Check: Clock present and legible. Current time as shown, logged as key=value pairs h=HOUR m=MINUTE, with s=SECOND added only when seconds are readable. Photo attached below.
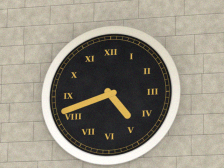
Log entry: h=4 m=42
